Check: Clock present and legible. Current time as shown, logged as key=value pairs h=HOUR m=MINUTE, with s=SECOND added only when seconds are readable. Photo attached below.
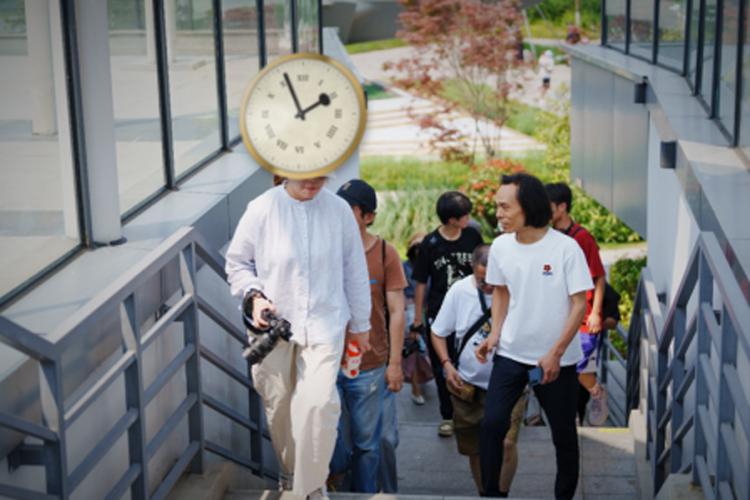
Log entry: h=1 m=56
